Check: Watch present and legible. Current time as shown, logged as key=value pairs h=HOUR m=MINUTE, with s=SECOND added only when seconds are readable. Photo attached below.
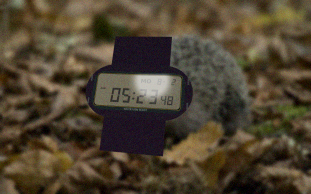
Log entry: h=5 m=23 s=48
